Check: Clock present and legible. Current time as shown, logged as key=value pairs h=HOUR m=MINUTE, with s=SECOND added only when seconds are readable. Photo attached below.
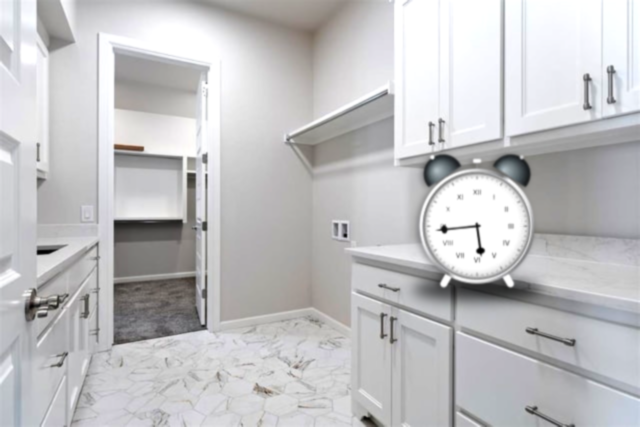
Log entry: h=5 m=44
